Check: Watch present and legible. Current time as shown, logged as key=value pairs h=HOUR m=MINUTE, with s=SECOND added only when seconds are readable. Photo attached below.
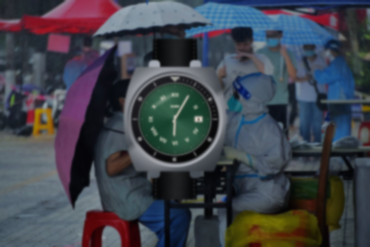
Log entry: h=6 m=5
